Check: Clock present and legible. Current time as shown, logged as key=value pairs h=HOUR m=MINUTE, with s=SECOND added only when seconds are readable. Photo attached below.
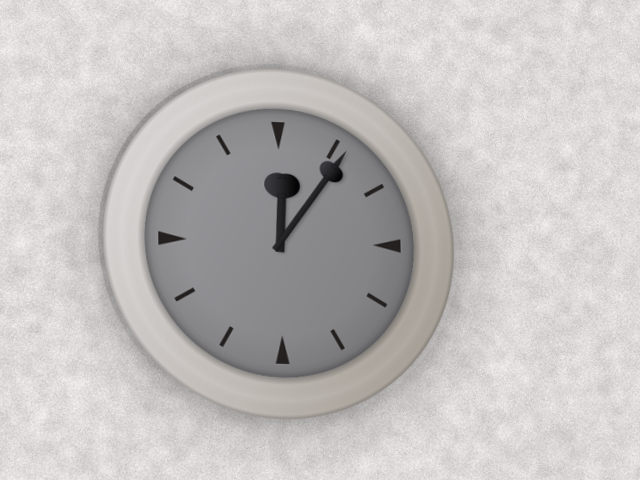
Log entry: h=12 m=6
